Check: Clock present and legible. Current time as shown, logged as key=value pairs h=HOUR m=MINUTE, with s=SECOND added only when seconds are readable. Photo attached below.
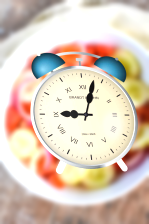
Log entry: h=9 m=3
